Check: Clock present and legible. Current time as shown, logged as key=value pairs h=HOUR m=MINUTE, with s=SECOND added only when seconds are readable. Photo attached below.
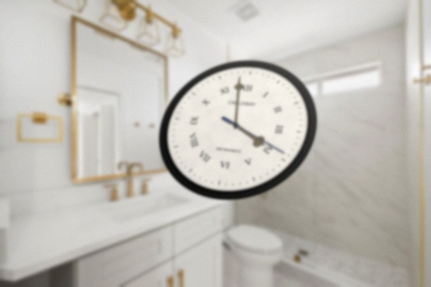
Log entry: h=3 m=58 s=19
